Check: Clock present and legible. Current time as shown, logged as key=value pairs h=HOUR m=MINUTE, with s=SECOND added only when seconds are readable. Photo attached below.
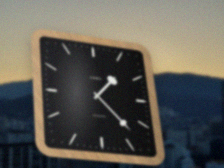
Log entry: h=1 m=23
